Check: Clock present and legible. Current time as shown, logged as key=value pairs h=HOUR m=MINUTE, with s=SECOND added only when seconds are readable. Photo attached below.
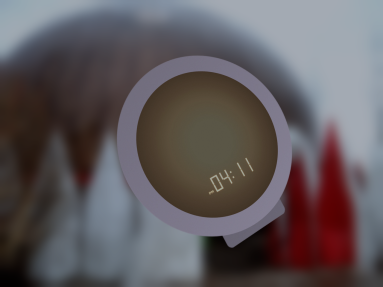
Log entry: h=4 m=11
